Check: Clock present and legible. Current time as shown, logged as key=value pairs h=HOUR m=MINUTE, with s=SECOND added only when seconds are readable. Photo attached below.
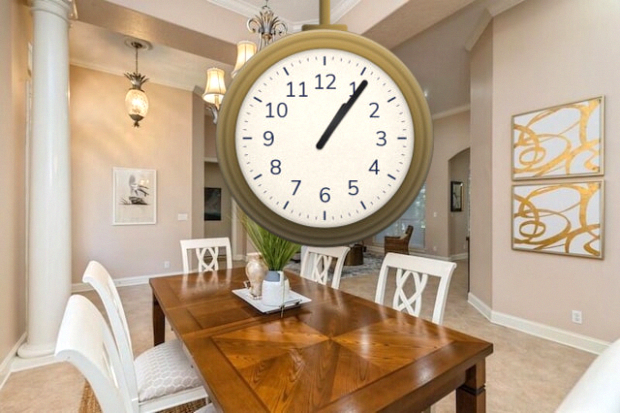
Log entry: h=1 m=6
